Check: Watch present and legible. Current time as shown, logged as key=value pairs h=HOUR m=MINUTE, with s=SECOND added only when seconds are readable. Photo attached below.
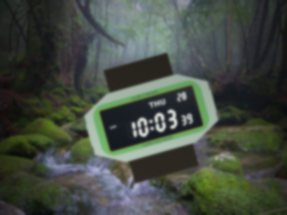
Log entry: h=10 m=3
